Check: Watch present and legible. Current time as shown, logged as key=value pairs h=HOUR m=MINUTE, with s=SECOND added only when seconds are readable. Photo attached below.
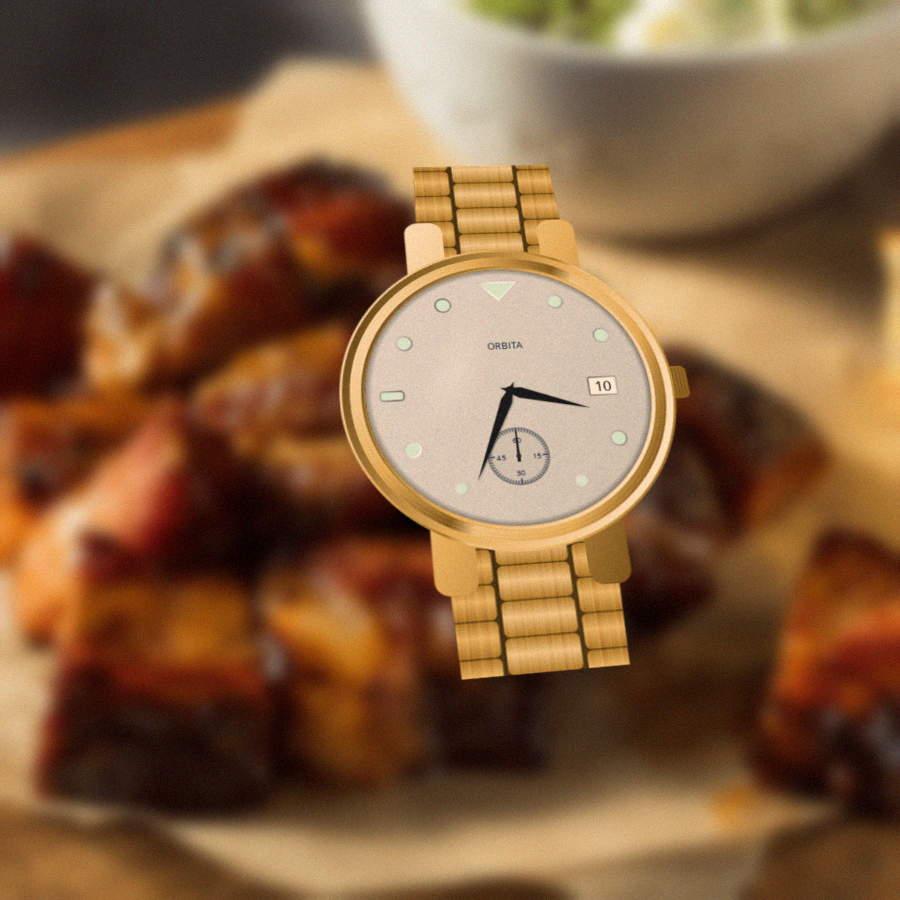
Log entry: h=3 m=34
